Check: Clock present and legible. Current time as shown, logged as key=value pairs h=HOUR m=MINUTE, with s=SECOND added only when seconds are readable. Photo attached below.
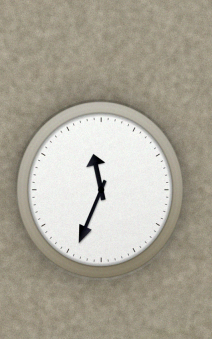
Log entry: h=11 m=34
